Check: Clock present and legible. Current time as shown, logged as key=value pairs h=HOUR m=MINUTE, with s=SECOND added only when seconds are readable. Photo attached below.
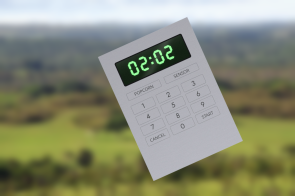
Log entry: h=2 m=2
